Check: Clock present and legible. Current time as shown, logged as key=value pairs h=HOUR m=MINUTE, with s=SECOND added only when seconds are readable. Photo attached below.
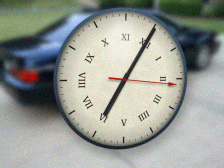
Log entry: h=6 m=0 s=11
